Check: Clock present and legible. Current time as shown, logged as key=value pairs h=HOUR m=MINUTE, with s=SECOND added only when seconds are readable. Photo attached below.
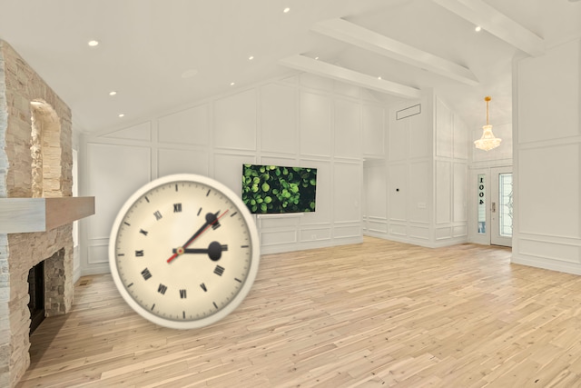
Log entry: h=3 m=8 s=9
